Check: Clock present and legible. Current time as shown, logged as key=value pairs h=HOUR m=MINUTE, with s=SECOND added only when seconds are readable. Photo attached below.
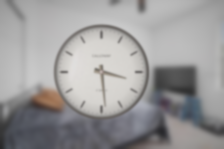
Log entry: h=3 m=29
